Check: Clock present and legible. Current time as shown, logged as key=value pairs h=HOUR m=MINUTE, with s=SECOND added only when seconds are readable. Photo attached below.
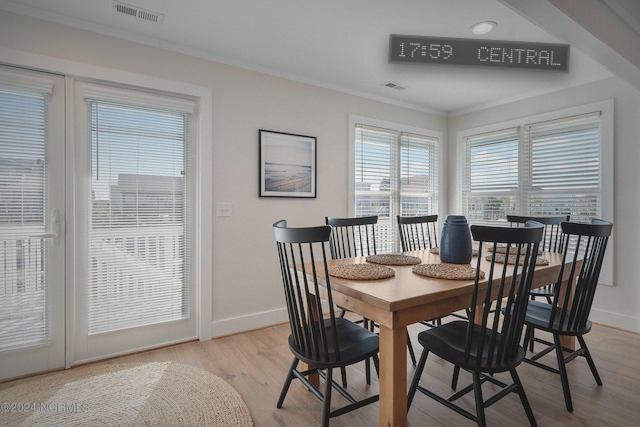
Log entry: h=17 m=59
